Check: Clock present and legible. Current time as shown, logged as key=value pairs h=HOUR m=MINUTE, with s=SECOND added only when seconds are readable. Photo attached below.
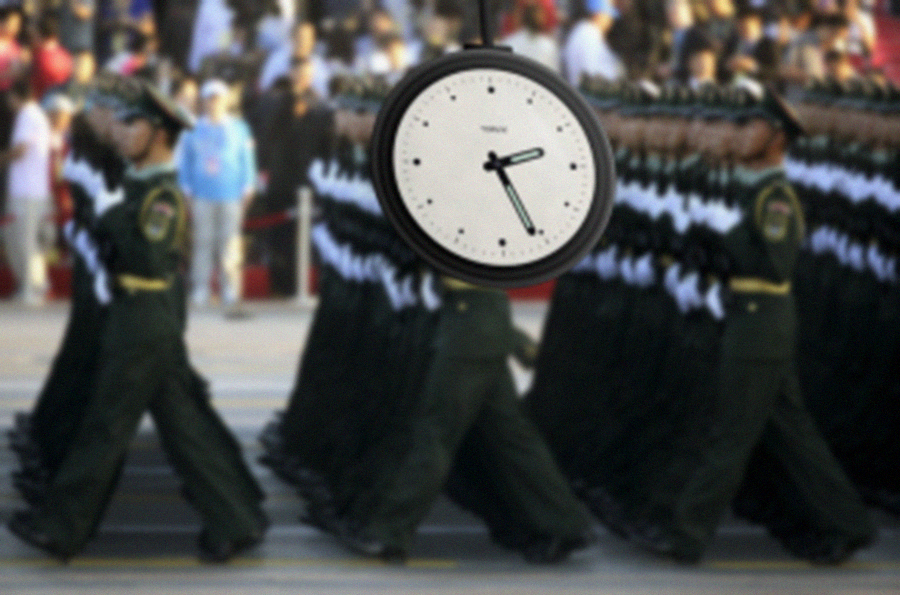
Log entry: h=2 m=26
